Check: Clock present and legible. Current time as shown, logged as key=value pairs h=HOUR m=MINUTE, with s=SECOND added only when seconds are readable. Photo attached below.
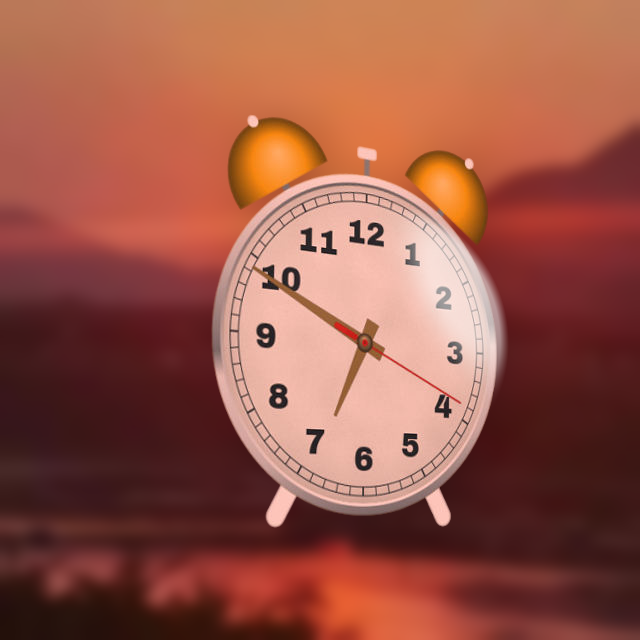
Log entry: h=6 m=49 s=19
